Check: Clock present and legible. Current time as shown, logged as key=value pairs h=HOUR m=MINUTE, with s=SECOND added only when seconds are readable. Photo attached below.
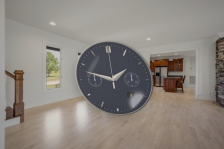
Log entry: h=1 m=48
